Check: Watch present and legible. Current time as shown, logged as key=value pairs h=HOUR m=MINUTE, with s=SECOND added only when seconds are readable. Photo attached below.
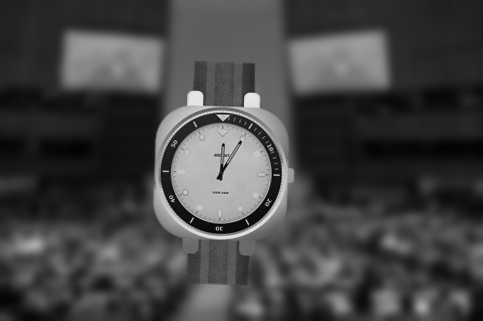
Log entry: h=12 m=5
